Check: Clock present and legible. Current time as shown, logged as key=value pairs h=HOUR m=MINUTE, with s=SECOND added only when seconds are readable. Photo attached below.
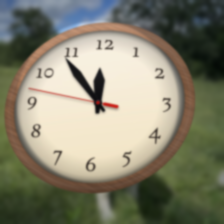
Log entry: h=11 m=53 s=47
